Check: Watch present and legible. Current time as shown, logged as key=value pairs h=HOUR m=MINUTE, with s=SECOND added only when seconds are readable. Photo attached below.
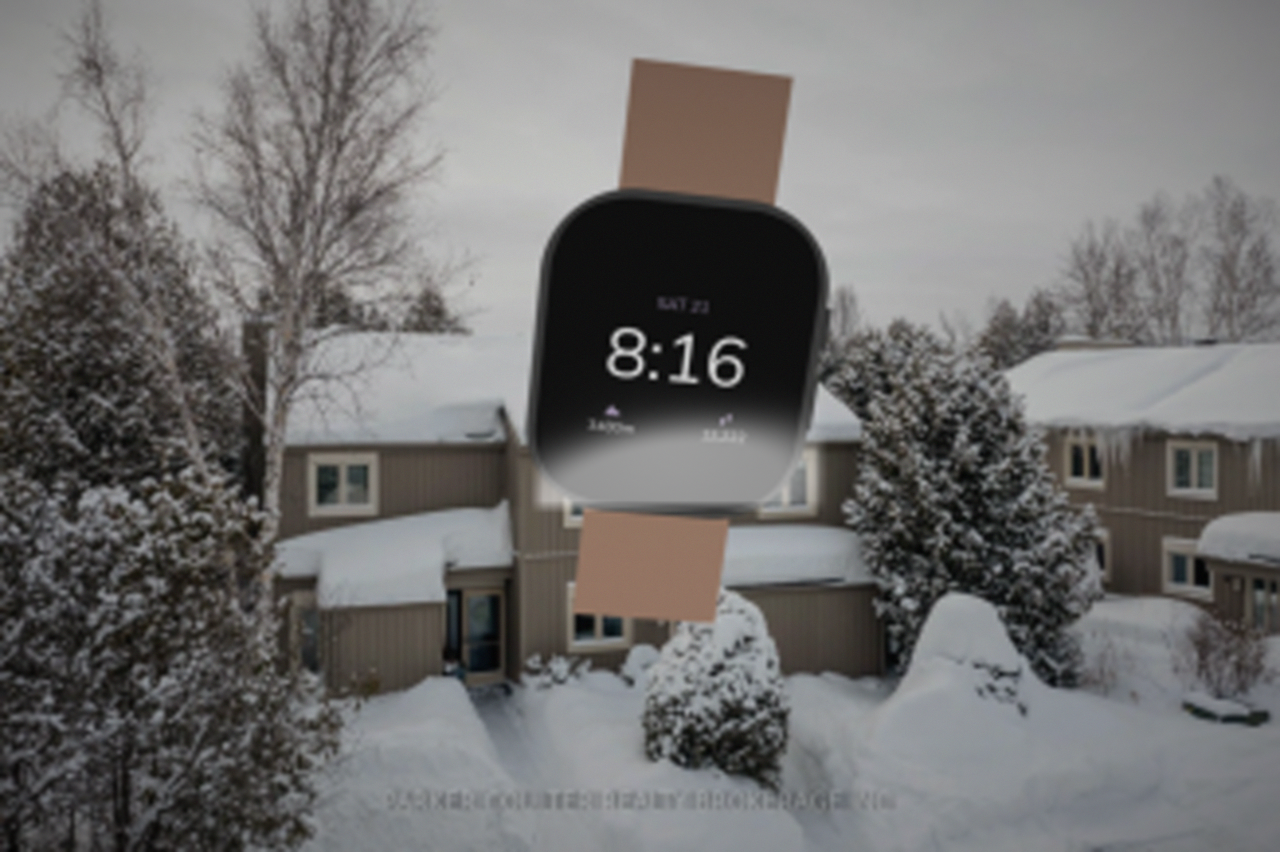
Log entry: h=8 m=16
